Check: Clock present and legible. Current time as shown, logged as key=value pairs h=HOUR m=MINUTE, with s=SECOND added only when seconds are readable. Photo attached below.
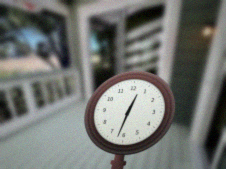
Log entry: h=12 m=32
